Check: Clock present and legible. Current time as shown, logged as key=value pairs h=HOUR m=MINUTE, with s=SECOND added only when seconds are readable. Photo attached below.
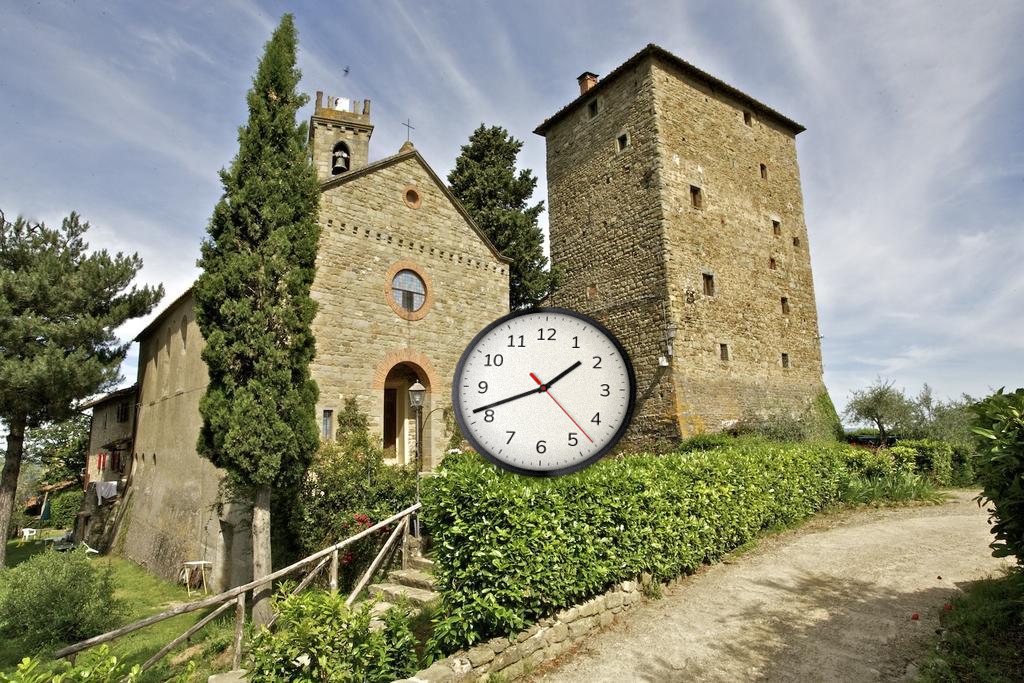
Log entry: h=1 m=41 s=23
